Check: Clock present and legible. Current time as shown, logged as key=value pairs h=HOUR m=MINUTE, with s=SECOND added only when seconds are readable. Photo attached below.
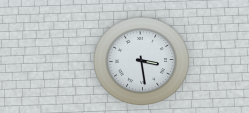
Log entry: h=3 m=29
